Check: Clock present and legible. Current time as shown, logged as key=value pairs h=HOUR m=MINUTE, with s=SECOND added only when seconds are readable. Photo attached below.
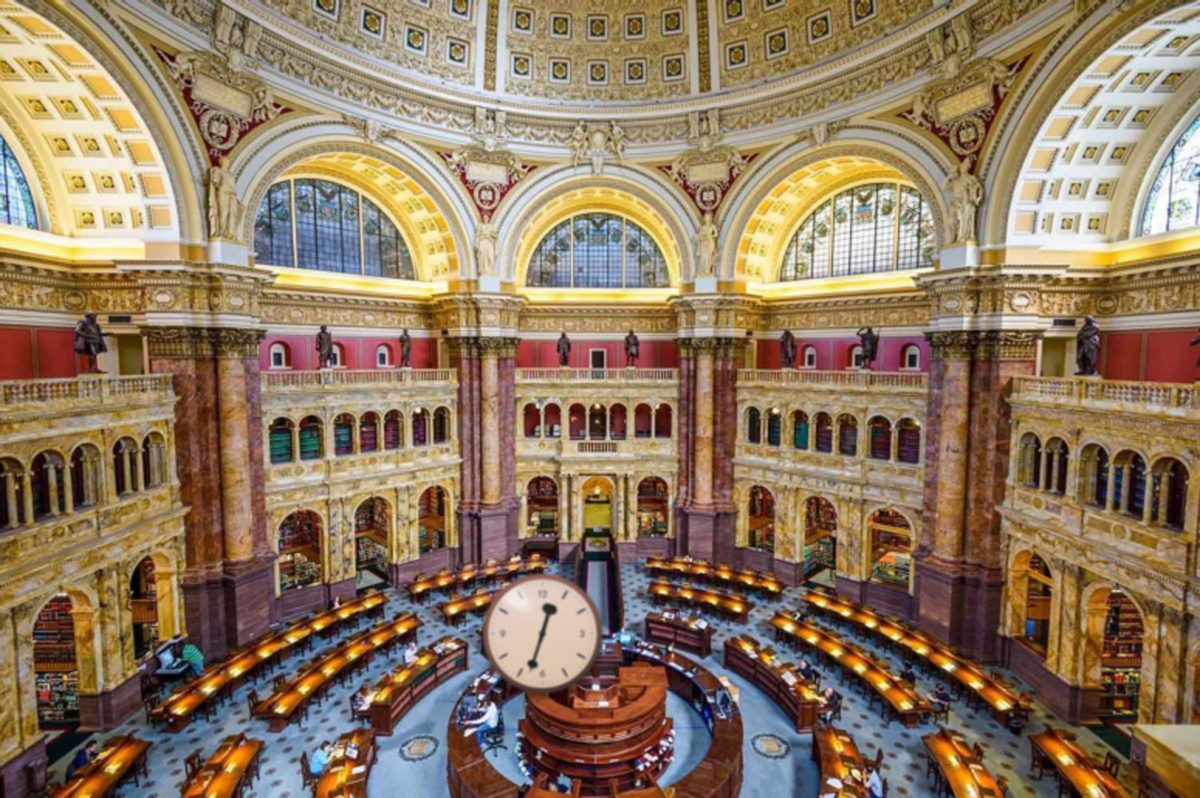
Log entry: h=12 m=33
